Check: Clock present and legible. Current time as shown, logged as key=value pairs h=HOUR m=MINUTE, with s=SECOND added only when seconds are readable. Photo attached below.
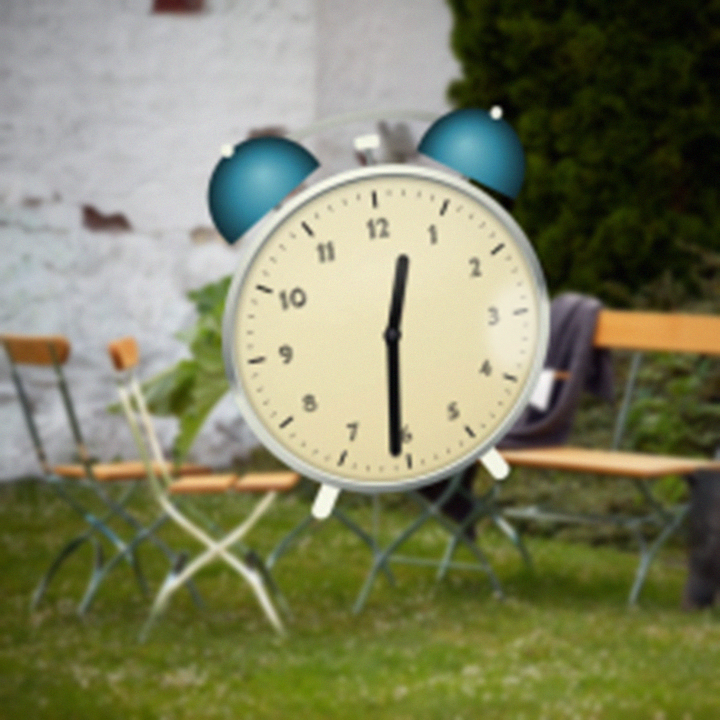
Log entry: h=12 m=31
